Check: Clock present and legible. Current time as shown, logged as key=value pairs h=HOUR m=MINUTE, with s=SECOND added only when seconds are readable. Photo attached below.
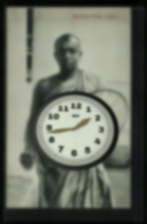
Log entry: h=1 m=43
